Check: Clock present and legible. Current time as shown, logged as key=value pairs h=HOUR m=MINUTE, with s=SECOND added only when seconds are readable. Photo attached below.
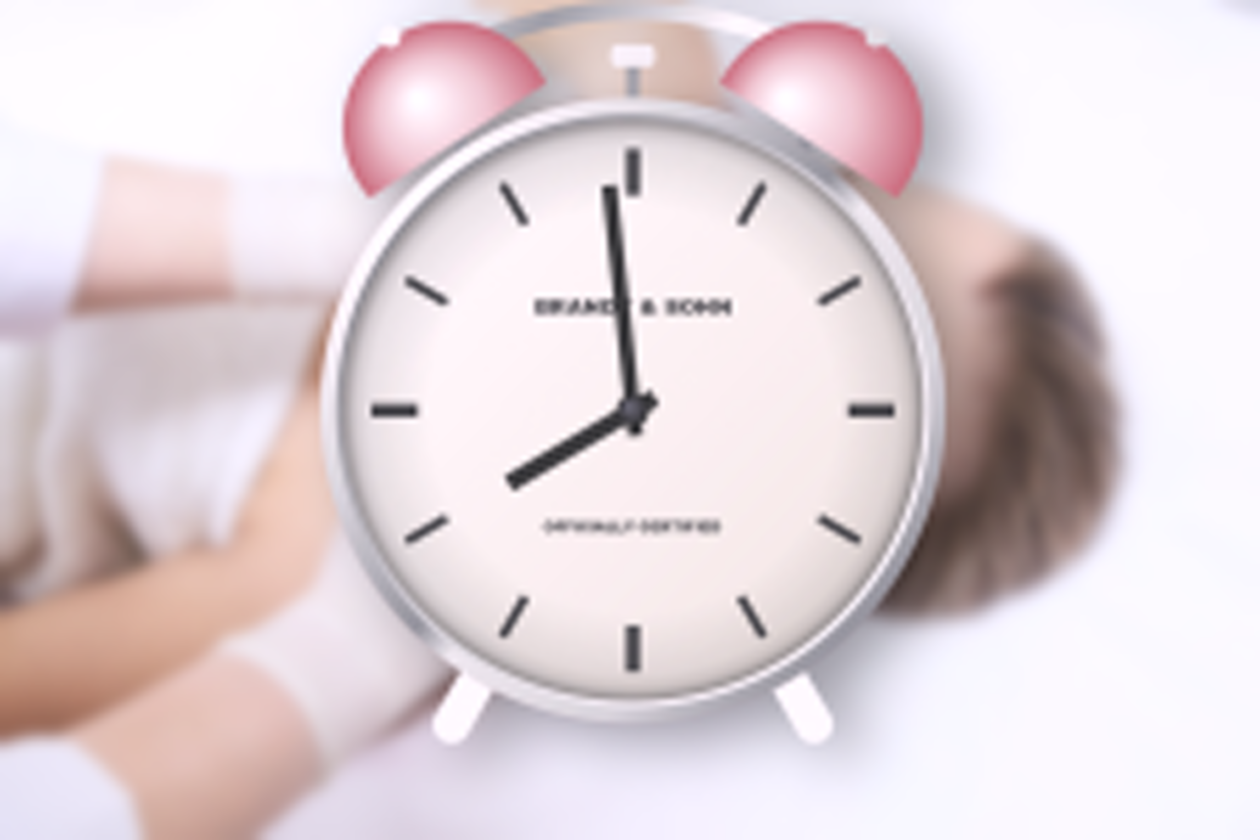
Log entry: h=7 m=59
